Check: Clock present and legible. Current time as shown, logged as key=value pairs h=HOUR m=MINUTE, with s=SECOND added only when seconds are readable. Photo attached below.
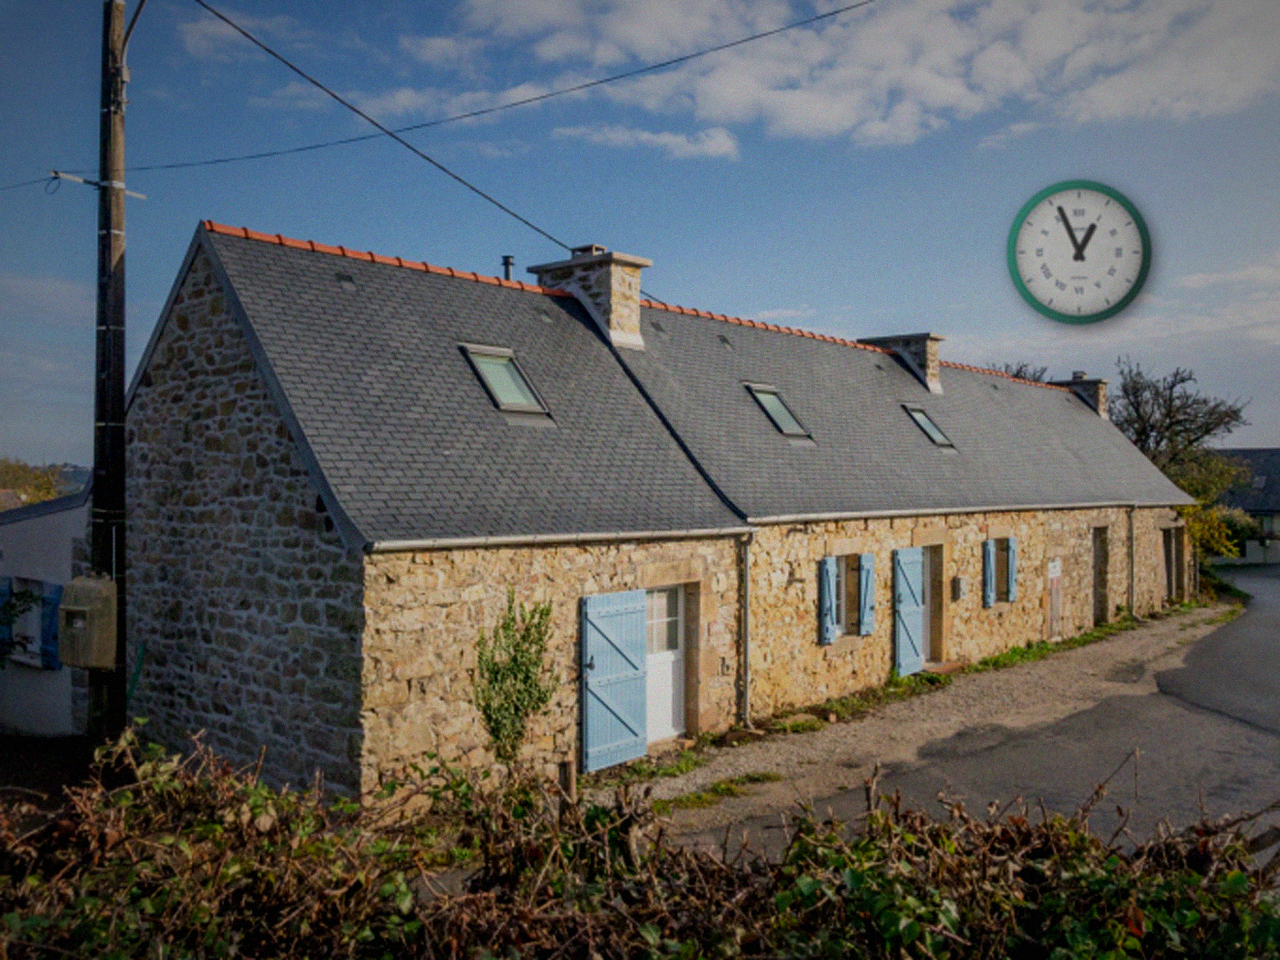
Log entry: h=12 m=56
